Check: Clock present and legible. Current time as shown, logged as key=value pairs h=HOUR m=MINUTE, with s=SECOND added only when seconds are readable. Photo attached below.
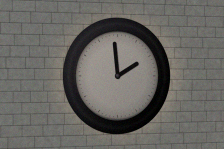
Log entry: h=1 m=59
